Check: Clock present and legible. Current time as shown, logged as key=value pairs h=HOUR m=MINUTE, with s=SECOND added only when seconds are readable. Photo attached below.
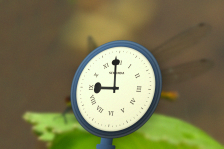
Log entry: h=8 m=59
